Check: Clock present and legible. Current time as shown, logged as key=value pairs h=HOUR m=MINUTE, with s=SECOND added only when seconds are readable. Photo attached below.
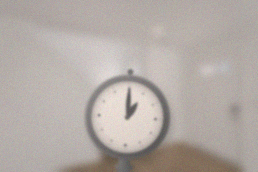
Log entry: h=1 m=0
